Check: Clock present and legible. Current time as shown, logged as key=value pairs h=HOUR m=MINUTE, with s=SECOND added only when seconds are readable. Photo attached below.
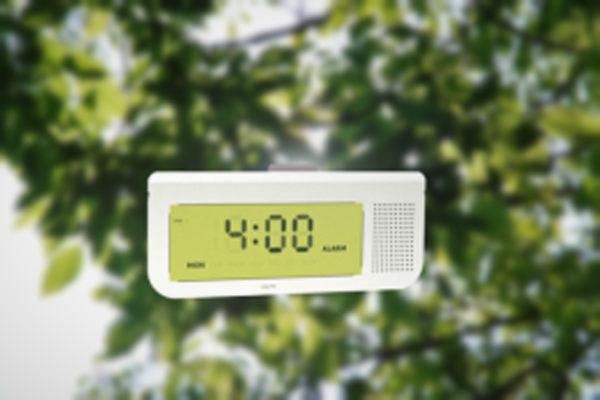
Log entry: h=4 m=0
